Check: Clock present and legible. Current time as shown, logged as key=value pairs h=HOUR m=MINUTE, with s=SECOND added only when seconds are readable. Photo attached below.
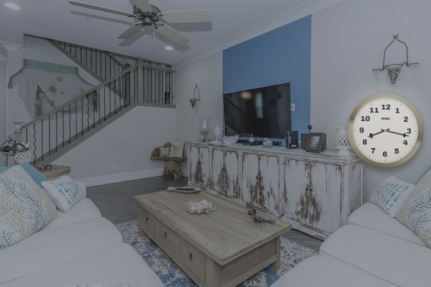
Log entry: h=8 m=17
